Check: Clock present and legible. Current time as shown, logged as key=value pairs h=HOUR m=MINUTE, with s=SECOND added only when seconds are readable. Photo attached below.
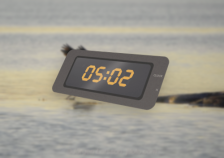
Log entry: h=5 m=2
